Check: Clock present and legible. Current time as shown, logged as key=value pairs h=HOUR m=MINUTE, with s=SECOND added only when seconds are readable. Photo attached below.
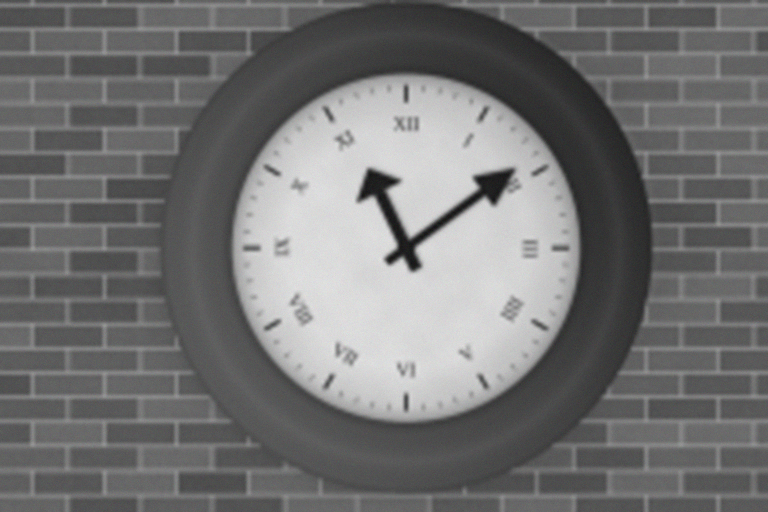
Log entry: h=11 m=9
